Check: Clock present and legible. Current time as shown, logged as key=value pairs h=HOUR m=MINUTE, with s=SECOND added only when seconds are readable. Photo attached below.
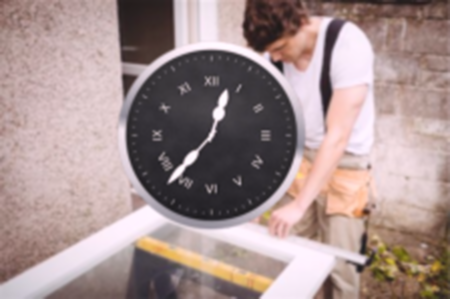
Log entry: h=12 m=37
